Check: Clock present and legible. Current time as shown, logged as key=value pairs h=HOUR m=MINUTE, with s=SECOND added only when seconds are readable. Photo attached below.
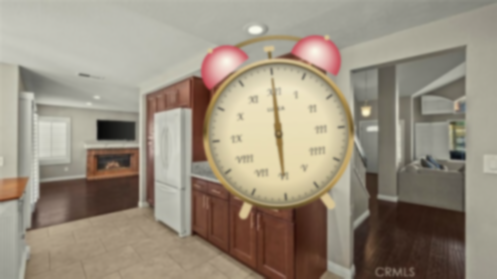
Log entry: h=6 m=0
